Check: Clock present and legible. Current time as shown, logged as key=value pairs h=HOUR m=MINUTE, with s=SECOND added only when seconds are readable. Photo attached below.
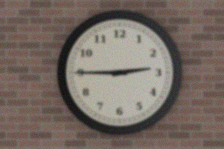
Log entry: h=2 m=45
